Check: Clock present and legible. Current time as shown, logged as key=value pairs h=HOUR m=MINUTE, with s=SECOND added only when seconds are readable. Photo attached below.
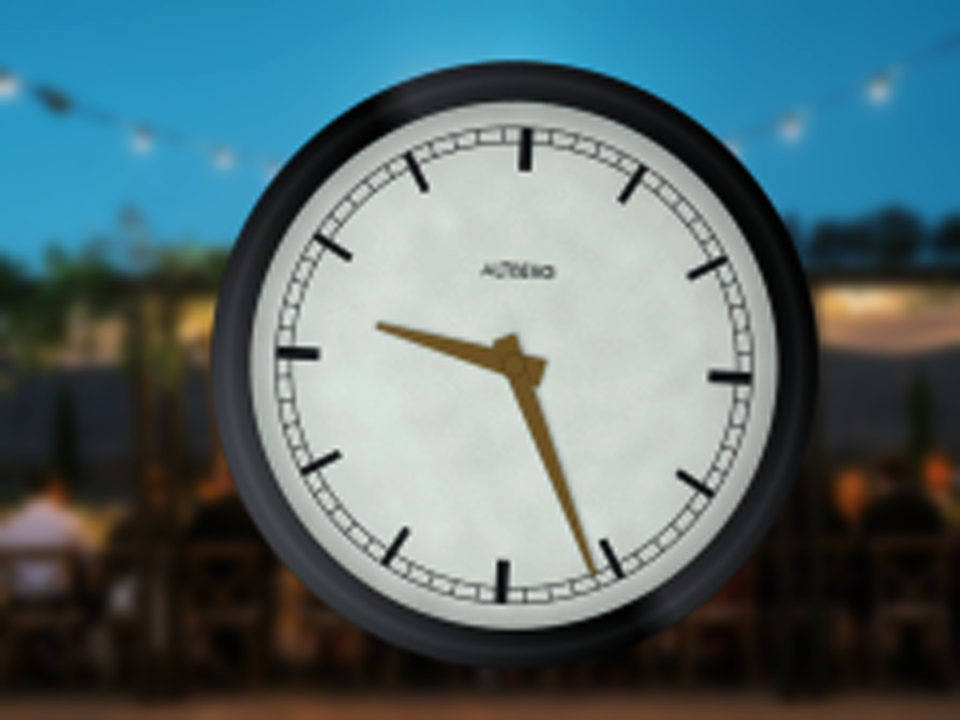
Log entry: h=9 m=26
